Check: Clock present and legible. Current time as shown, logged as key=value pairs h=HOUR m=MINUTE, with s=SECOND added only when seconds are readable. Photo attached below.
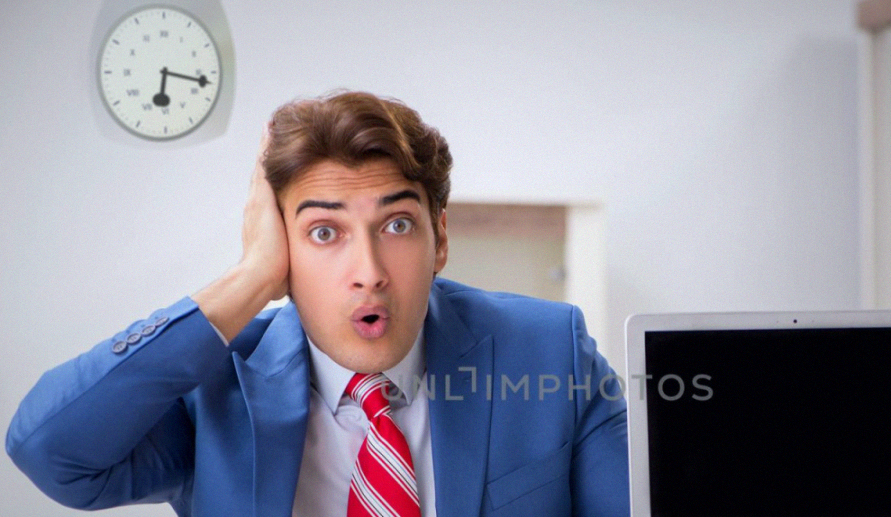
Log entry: h=6 m=17
